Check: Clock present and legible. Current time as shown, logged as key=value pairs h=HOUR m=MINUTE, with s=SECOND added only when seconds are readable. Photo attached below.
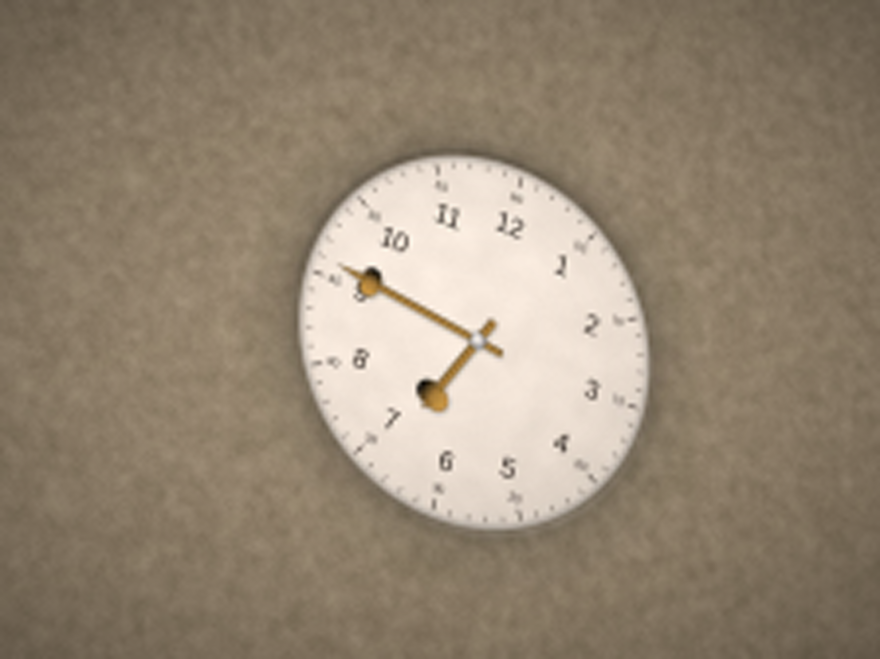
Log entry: h=6 m=46
